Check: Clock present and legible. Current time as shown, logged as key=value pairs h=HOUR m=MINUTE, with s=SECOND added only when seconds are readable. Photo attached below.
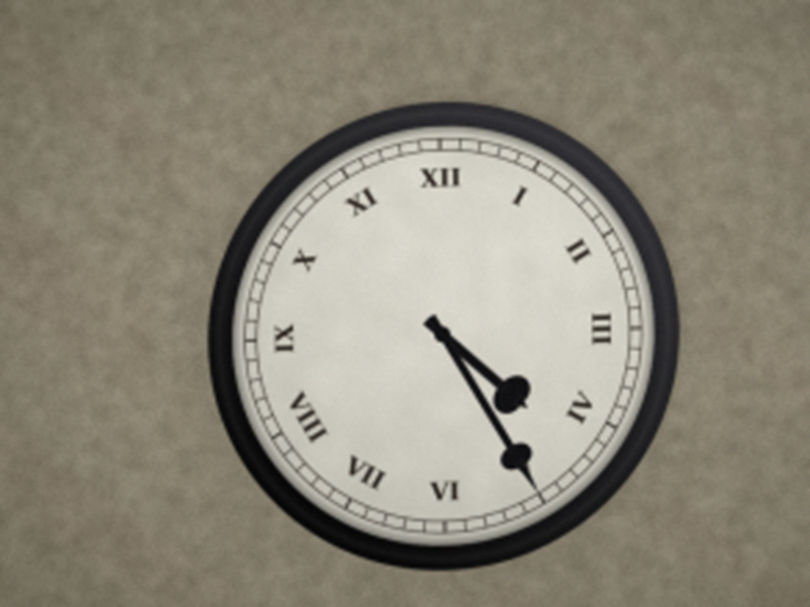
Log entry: h=4 m=25
